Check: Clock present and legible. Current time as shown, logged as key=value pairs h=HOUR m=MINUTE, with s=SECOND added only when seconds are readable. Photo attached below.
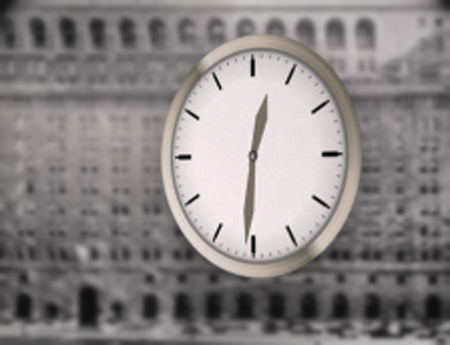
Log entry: h=12 m=31
